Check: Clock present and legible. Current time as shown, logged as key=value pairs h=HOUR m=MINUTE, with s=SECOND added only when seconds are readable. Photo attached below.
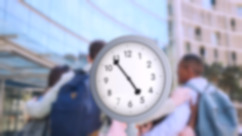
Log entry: h=4 m=54
